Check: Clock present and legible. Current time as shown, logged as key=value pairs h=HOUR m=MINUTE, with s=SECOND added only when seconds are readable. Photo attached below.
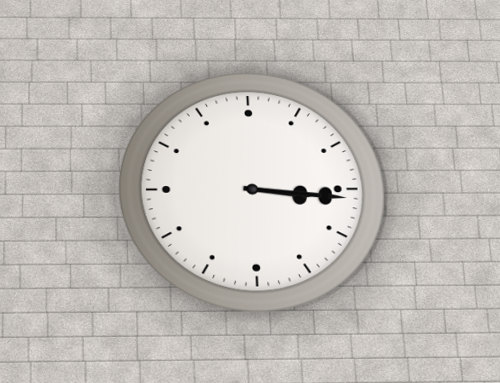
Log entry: h=3 m=16
